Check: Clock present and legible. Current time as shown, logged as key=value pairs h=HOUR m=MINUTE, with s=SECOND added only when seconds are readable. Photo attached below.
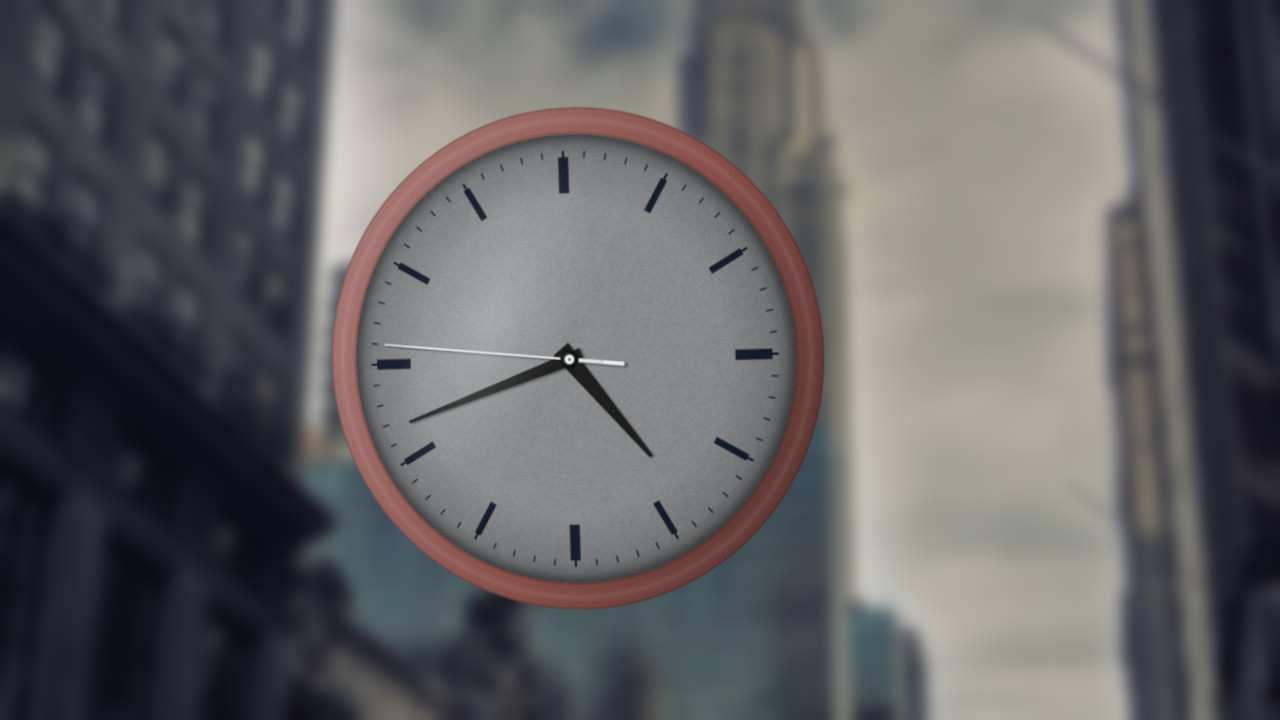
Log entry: h=4 m=41 s=46
